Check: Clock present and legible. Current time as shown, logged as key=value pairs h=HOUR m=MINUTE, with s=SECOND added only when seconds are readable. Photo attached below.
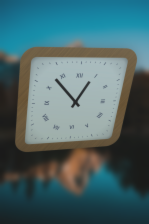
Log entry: h=12 m=53
